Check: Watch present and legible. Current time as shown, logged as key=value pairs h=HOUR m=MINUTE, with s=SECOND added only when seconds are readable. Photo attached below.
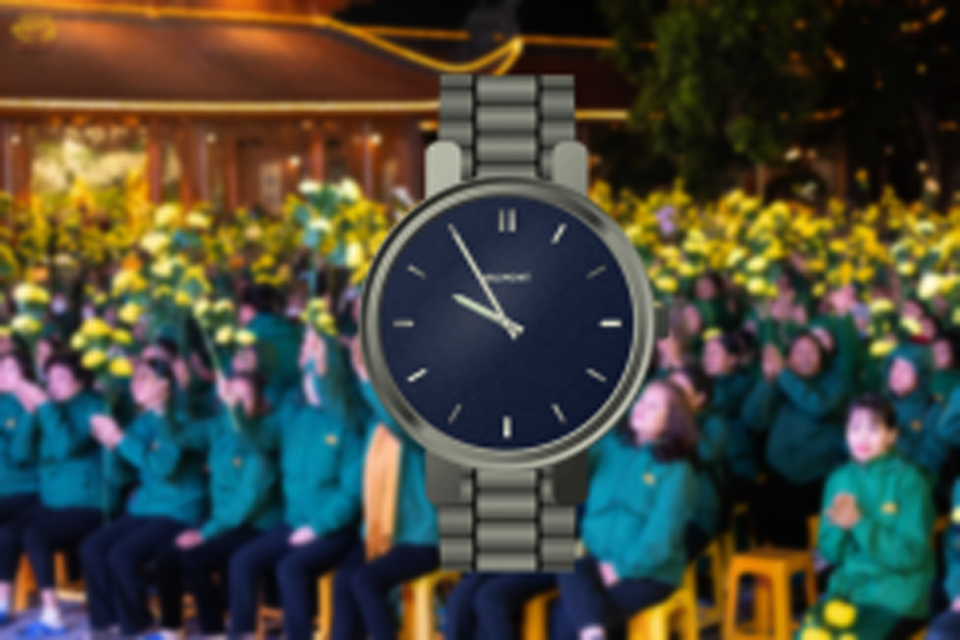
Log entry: h=9 m=55
